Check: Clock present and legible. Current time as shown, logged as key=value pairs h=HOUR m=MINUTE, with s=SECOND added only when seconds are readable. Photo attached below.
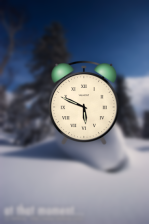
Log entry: h=5 m=49
